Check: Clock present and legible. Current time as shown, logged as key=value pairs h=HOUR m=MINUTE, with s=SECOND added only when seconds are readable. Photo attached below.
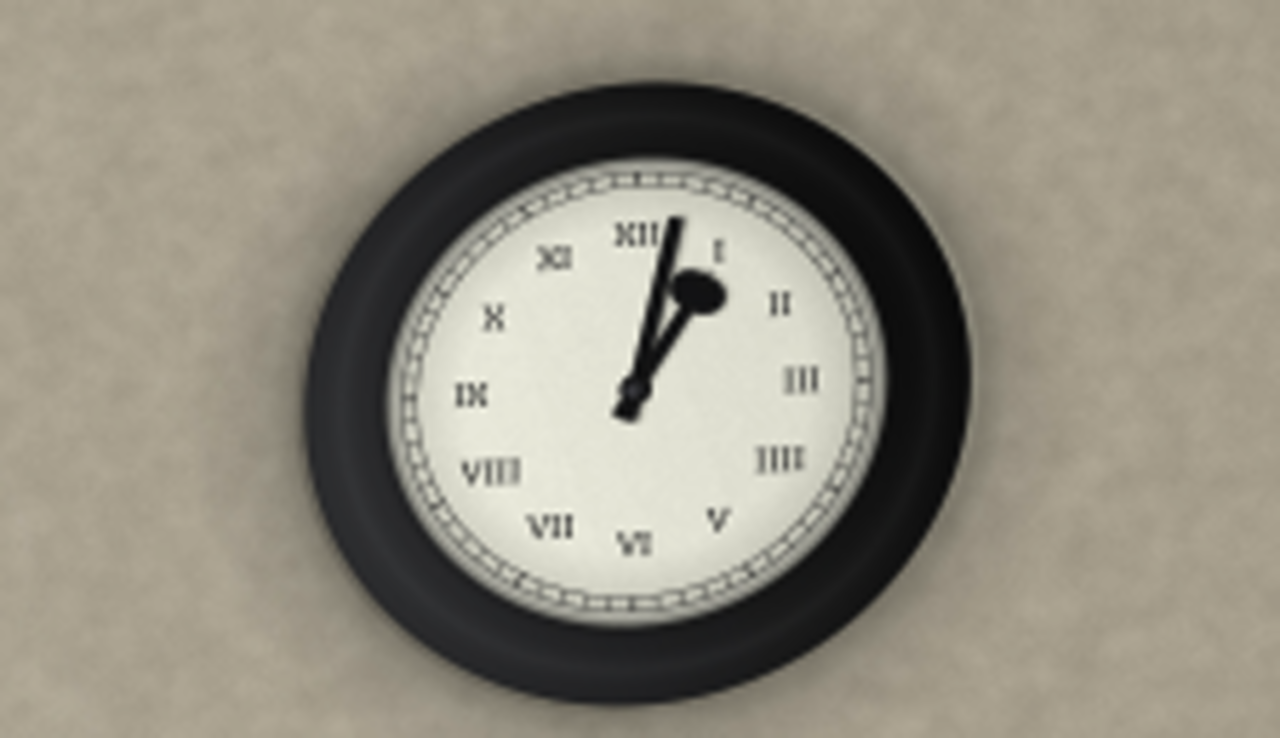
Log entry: h=1 m=2
